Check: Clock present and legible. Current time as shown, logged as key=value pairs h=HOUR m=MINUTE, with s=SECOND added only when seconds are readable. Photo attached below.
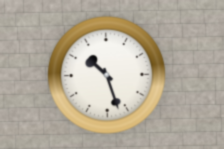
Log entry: h=10 m=27
